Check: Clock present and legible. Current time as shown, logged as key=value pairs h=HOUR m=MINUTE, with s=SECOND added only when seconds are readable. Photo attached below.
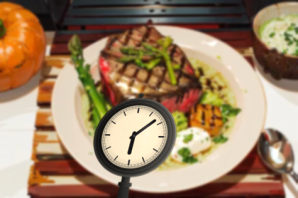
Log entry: h=6 m=8
